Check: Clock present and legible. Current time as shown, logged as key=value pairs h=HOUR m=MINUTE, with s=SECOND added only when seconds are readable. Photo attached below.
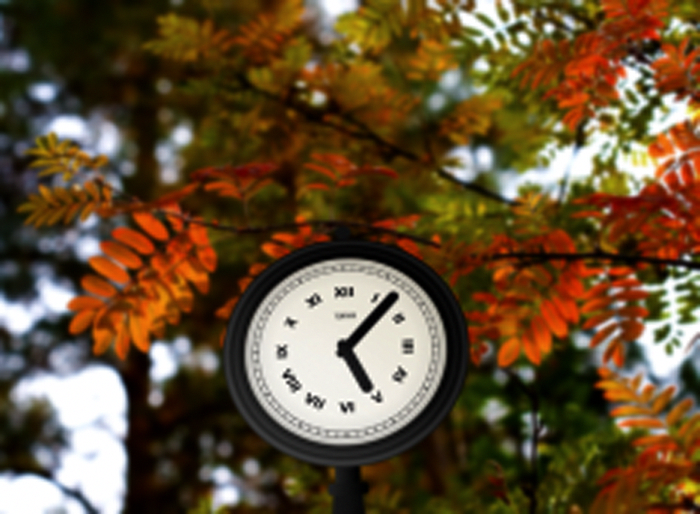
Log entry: h=5 m=7
